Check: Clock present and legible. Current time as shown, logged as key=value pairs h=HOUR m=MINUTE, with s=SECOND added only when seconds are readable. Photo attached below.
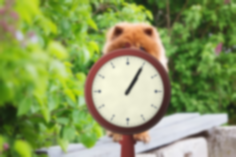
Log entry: h=1 m=5
